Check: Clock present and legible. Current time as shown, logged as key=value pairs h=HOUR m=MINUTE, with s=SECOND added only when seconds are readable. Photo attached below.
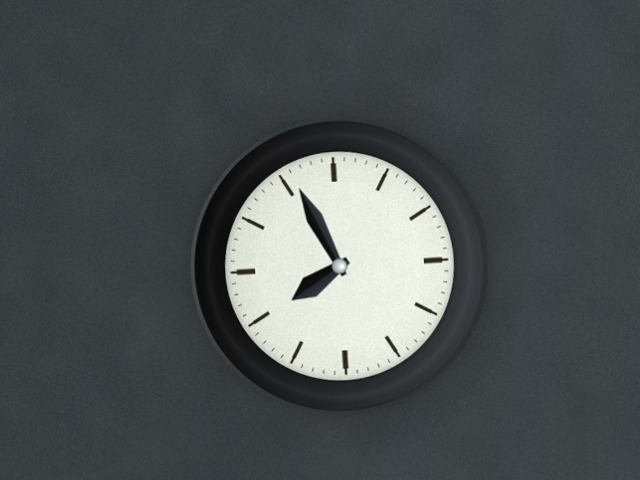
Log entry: h=7 m=56
